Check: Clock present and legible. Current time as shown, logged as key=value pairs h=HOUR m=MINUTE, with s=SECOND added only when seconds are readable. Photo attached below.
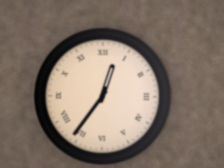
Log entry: h=12 m=36
